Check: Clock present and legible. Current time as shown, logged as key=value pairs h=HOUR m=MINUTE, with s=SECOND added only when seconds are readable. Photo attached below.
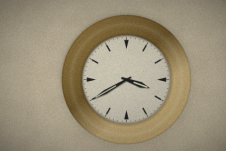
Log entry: h=3 m=40
